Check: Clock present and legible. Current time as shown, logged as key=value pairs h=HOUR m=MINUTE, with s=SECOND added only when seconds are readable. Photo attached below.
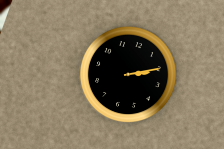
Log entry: h=2 m=10
